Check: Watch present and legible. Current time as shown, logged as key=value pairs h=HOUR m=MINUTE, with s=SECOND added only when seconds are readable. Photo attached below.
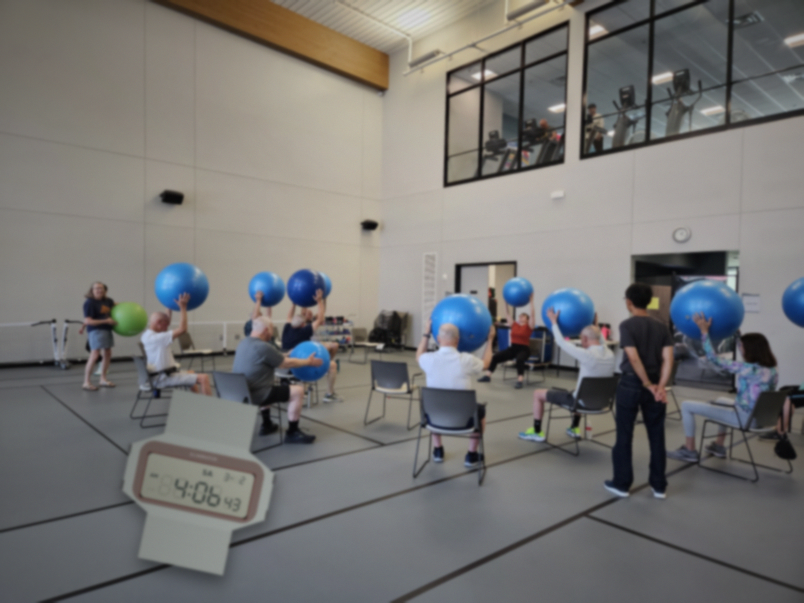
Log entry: h=4 m=6 s=43
